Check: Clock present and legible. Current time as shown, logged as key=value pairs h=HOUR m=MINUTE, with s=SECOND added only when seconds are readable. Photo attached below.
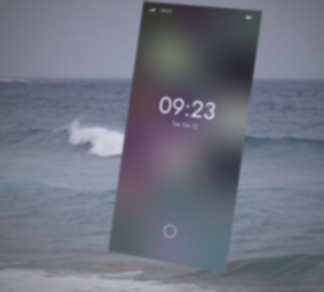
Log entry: h=9 m=23
